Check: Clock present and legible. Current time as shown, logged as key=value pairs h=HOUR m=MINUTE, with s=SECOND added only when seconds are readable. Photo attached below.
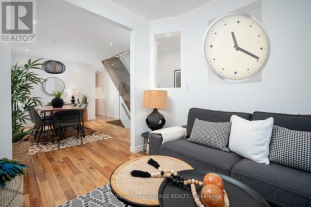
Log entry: h=11 m=19
